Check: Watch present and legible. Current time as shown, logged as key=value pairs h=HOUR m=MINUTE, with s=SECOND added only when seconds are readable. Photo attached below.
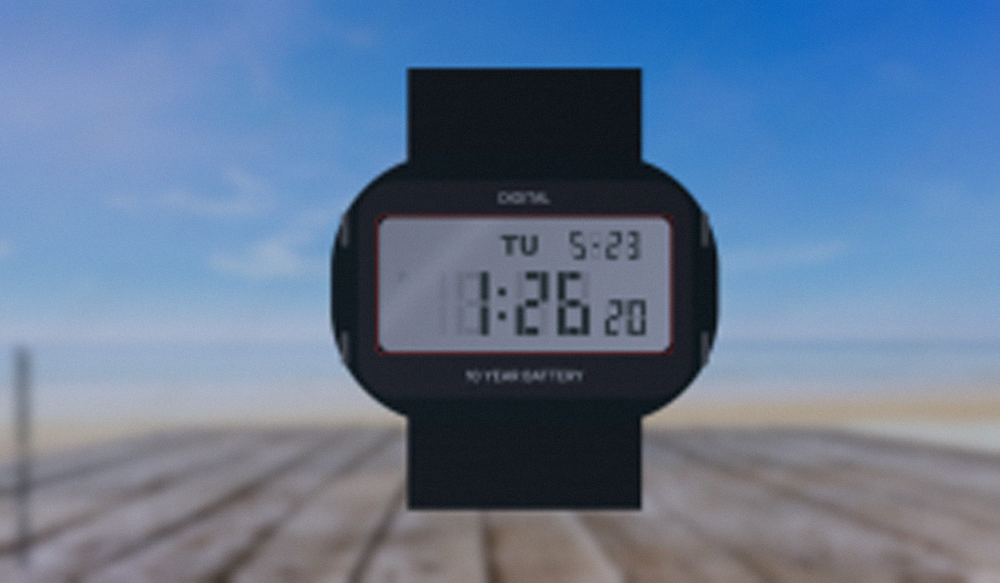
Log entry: h=1 m=26 s=20
